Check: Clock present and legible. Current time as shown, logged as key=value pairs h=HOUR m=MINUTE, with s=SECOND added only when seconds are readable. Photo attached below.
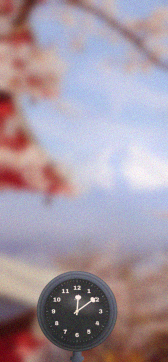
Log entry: h=12 m=9
